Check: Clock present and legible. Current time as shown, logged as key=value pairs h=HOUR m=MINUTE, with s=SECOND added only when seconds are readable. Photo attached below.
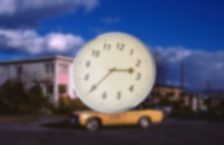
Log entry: h=2 m=35
